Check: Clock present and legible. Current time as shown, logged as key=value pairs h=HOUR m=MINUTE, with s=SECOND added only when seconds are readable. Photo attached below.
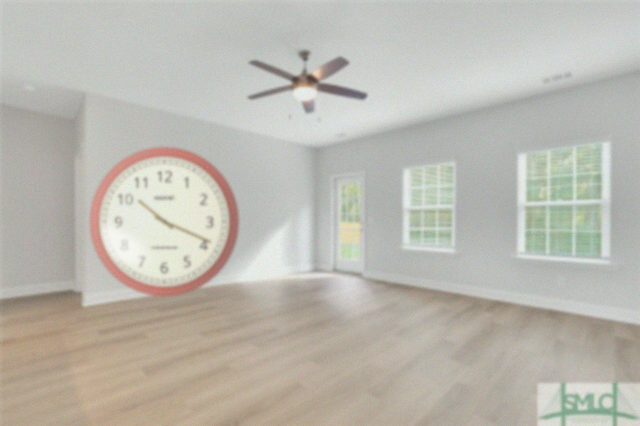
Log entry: h=10 m=19
